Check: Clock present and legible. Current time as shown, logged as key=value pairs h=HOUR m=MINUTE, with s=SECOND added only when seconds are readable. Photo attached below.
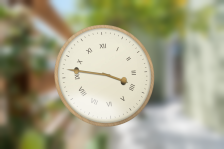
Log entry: h=3 m=47
